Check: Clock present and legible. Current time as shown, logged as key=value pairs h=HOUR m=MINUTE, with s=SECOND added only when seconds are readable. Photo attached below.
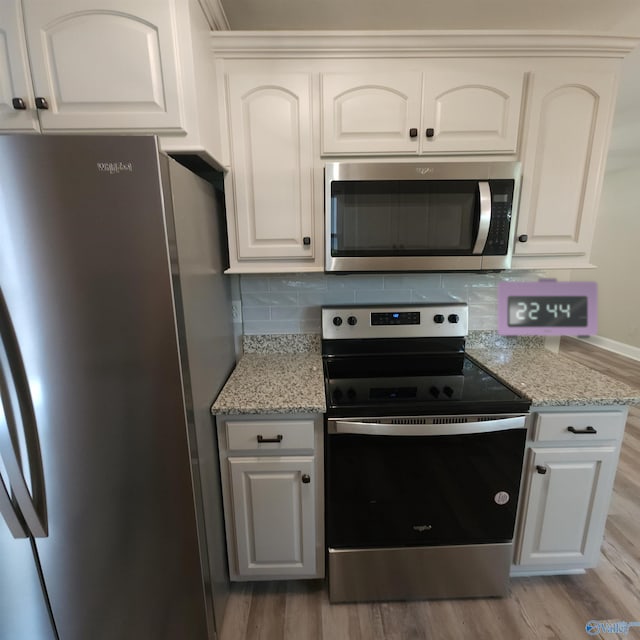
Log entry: h=22 m=44
